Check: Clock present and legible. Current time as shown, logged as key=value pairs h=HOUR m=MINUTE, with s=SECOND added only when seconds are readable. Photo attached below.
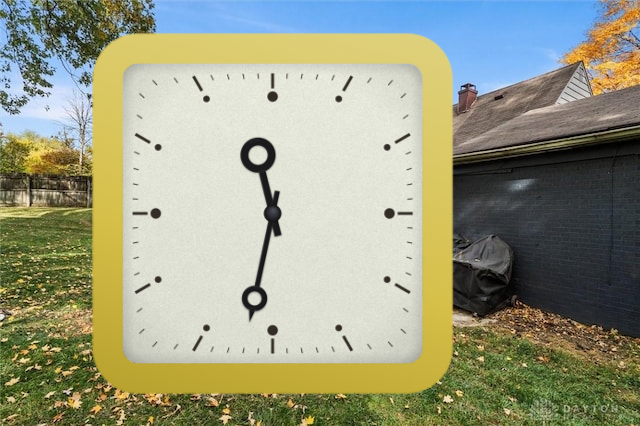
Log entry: h=11 m=32
